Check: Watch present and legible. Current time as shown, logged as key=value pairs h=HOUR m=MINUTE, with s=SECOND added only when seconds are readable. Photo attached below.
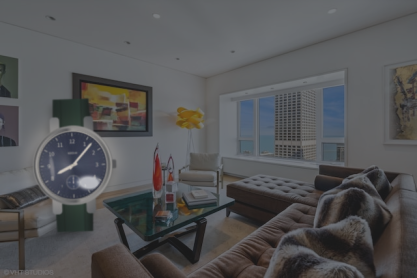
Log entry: h=8 m=7
